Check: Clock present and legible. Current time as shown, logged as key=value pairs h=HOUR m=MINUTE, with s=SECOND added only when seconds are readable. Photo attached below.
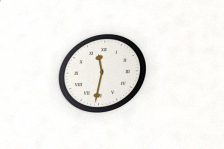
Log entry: h=11 m=31
